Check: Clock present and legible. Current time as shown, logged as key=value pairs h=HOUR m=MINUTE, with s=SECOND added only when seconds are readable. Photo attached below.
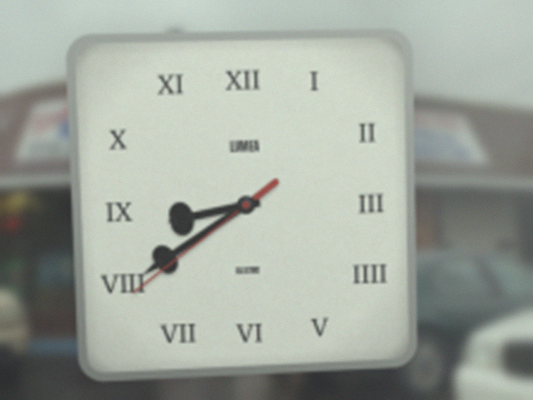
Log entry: h=8 m=39 s=39
